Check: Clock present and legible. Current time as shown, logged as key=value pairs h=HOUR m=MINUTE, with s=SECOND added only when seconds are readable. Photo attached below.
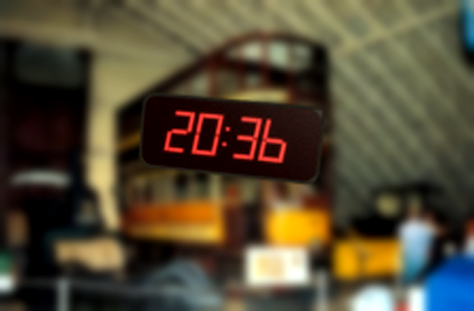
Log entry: h=20 m=36
